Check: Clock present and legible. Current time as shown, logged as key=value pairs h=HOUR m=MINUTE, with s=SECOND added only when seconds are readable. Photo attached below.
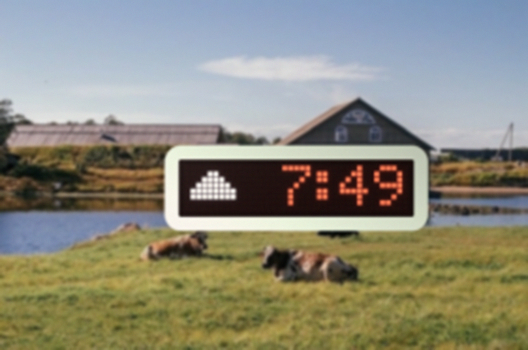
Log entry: h=7 m=49
